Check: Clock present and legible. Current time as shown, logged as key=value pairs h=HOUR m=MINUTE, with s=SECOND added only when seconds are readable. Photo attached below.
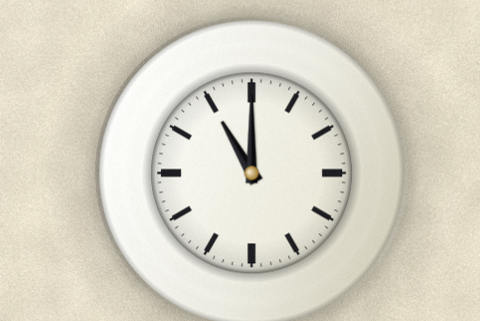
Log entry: h=11 m=0
